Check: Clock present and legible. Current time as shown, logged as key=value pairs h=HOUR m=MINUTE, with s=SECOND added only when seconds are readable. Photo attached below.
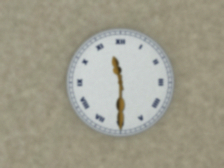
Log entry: h=11 m=30
